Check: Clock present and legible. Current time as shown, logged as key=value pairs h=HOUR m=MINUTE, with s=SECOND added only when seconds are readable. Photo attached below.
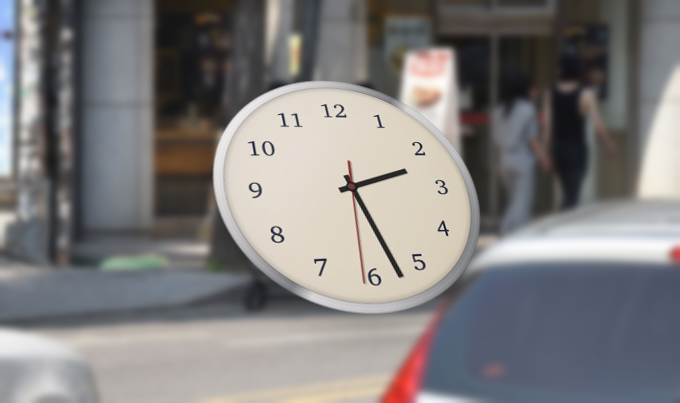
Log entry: h=2 m=27 s=31
